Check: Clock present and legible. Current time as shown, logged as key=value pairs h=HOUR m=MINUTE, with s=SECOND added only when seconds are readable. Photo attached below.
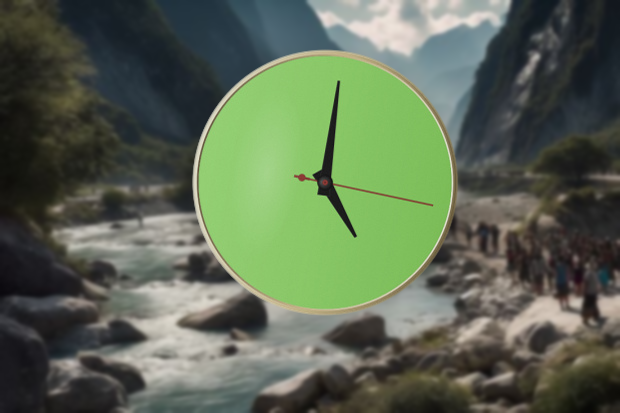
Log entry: h=5 m=1 s=17
